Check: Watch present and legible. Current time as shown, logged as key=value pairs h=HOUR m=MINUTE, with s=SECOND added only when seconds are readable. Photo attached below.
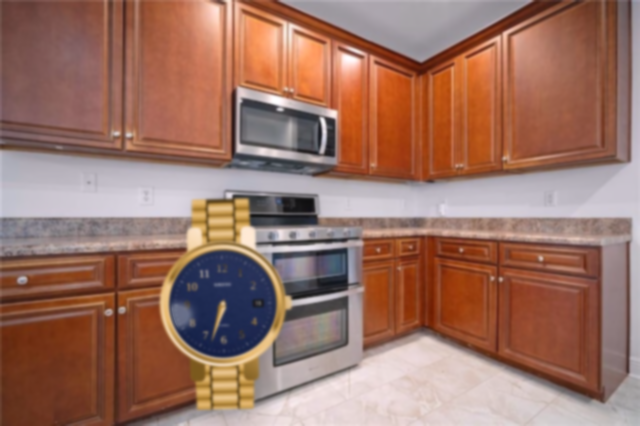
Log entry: h=6 m=33
